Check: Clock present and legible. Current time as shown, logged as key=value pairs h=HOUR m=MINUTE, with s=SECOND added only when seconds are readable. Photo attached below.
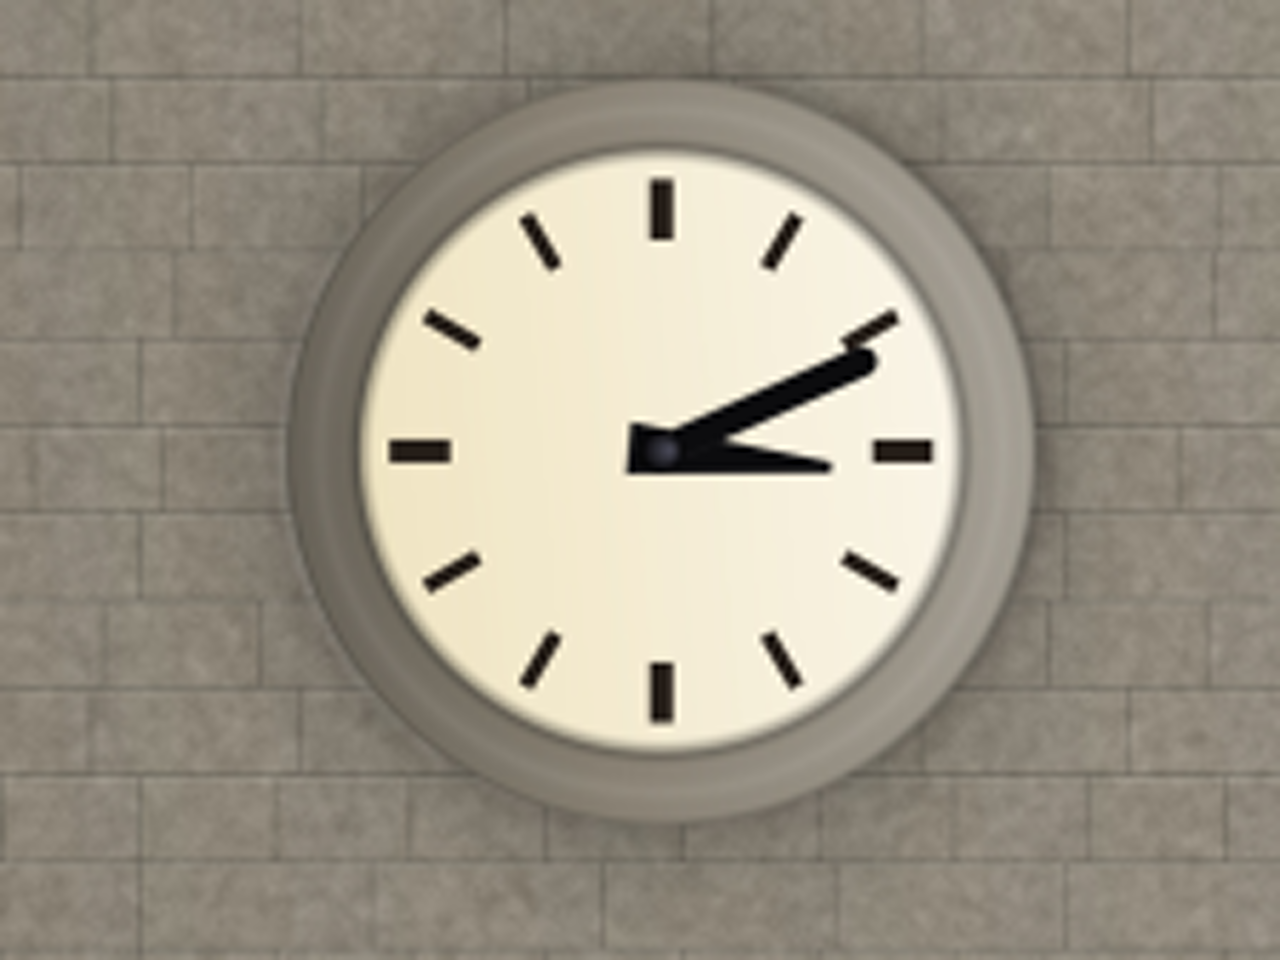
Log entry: h=3 m=11
